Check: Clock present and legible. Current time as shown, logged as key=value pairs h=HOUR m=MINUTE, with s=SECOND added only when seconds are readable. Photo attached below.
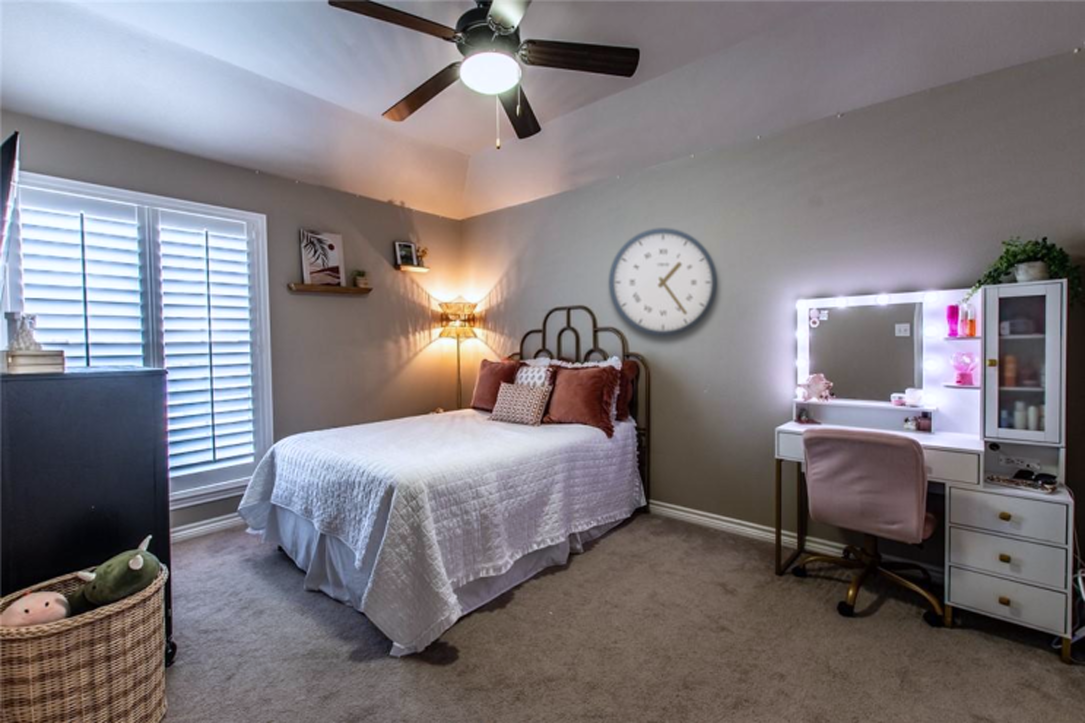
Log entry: h=1 m=24
